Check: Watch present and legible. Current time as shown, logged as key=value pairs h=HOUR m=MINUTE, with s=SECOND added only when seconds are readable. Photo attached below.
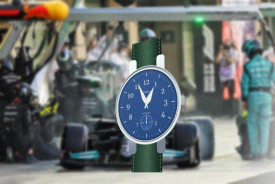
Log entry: h=12 m=56
